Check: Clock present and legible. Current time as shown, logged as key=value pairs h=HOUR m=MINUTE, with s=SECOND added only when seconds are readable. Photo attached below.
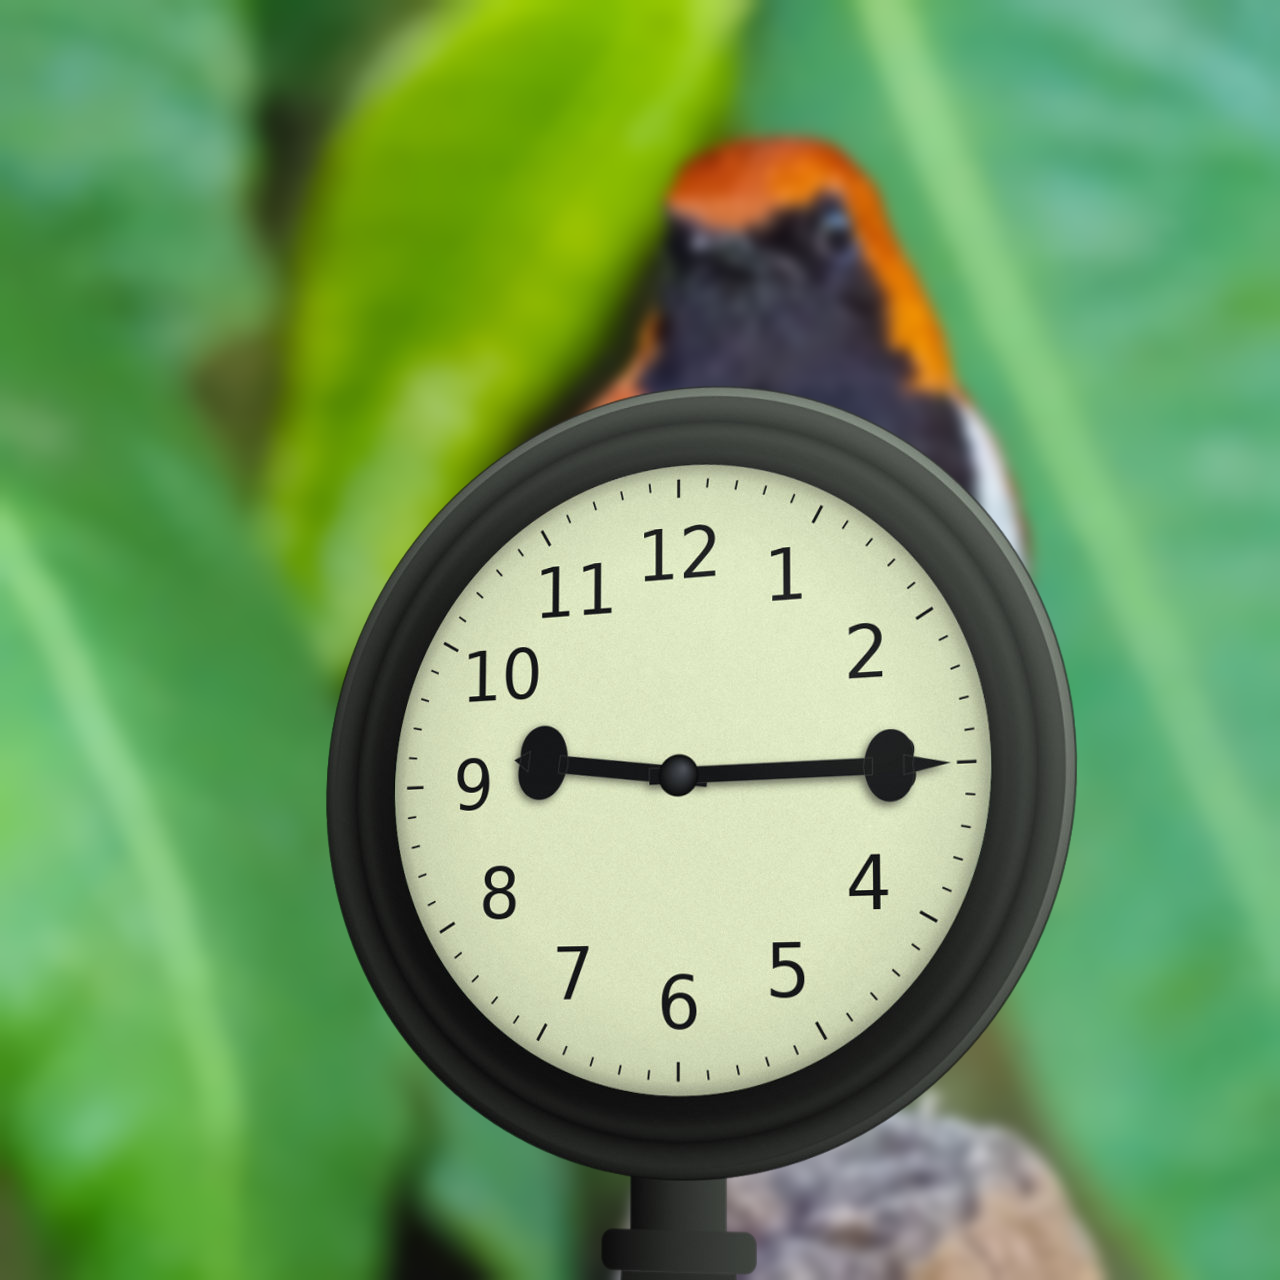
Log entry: h=9 m=15
